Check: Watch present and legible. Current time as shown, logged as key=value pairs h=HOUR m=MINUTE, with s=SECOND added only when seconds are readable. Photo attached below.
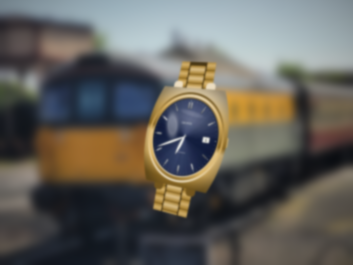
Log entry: h=6 m=41
